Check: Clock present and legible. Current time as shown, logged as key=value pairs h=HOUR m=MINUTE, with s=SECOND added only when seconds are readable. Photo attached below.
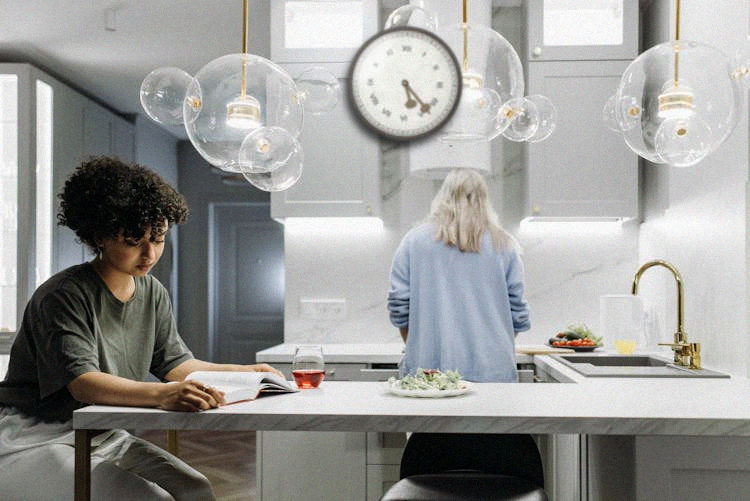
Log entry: h=5 m=23
